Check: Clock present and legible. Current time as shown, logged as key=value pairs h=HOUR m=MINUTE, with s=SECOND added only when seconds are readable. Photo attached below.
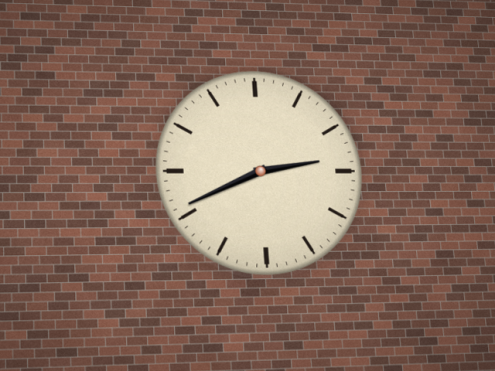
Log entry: h=2 m=41
